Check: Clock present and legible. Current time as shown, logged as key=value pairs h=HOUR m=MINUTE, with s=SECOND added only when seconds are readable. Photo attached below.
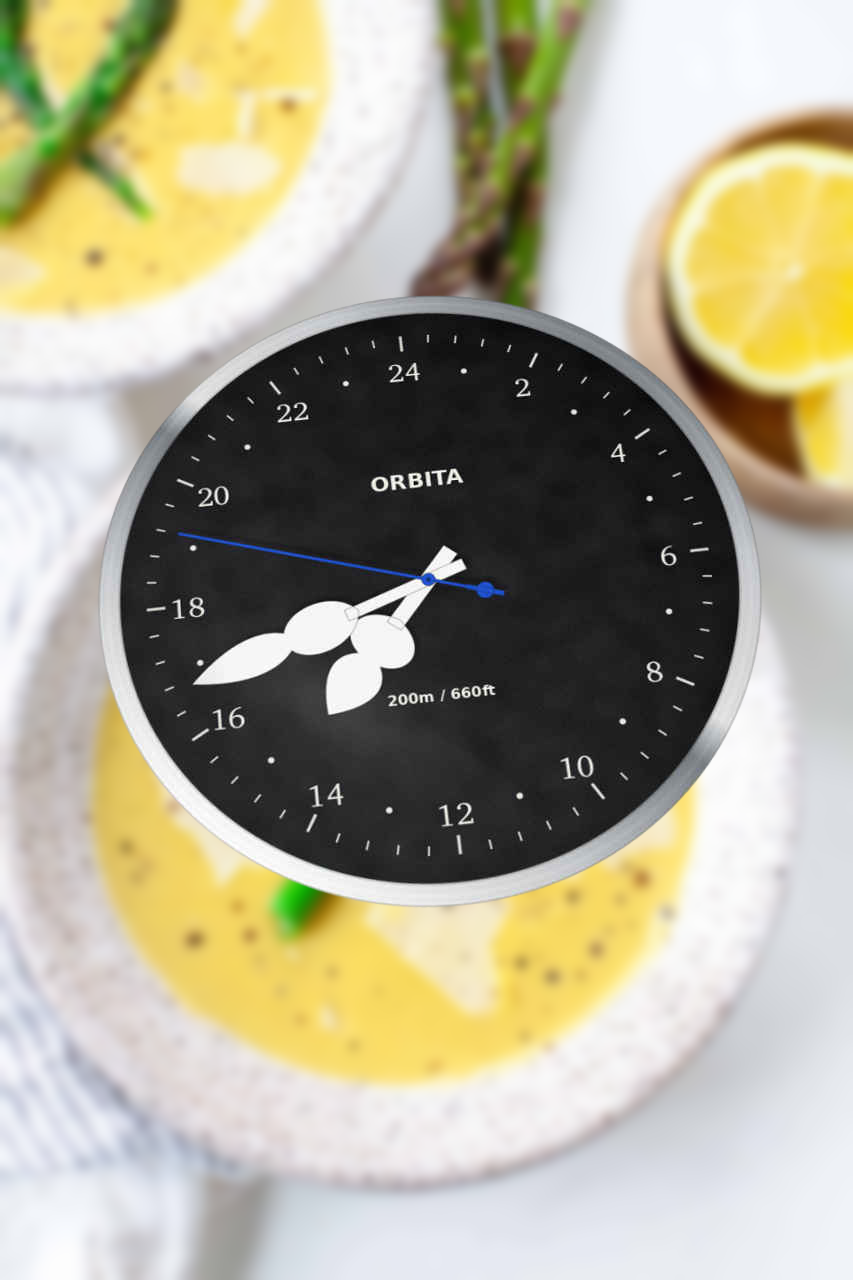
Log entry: h=14 m=41 s=48
